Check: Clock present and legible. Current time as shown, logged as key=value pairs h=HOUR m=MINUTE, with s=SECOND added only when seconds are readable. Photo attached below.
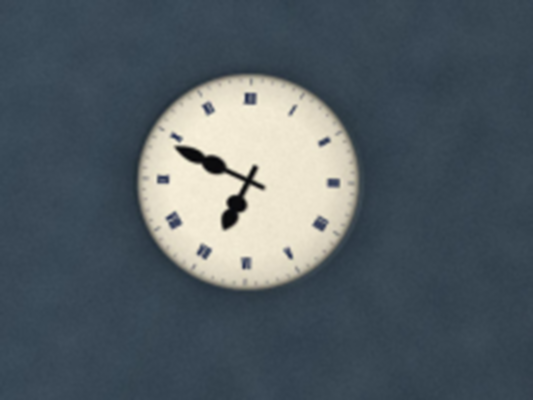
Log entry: h=6 m=49
